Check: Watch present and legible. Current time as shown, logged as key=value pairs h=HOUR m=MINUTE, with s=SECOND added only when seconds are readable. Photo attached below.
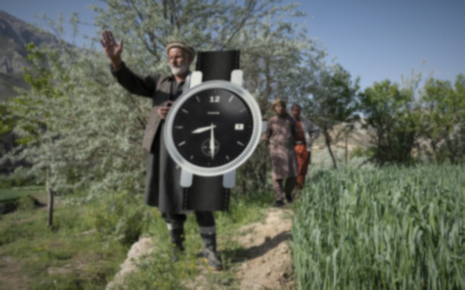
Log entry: h=8 m=29
